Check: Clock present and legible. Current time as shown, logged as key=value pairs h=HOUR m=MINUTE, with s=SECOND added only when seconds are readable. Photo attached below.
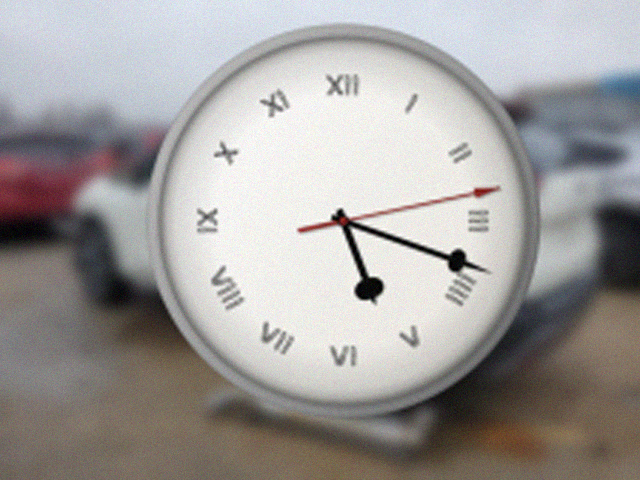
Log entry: h=5 m=18 s=13
